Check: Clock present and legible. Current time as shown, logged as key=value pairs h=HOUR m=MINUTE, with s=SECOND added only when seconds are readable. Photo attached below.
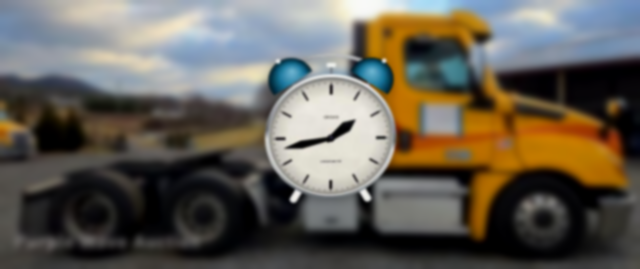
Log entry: h=1 m=43
